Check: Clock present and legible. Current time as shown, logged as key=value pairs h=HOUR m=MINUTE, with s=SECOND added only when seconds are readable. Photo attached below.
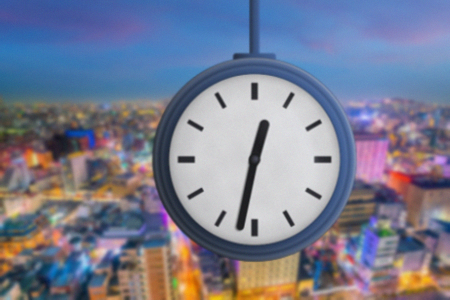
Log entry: h=12 m=32
